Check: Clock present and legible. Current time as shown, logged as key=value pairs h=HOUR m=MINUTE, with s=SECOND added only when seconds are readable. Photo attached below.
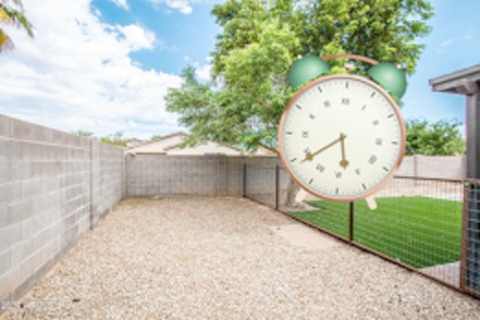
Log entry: h=5 m=39
